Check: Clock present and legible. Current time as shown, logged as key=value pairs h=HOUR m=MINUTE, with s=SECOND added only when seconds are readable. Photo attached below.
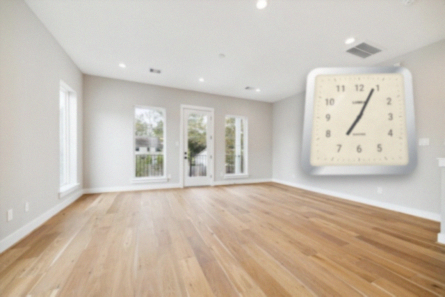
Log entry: h=7 m=4
